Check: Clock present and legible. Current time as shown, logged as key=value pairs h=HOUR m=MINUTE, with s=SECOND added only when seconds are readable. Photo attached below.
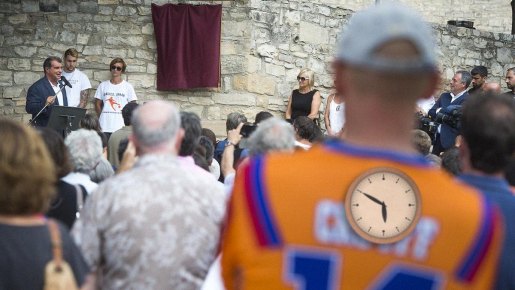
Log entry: h=5 m=50
